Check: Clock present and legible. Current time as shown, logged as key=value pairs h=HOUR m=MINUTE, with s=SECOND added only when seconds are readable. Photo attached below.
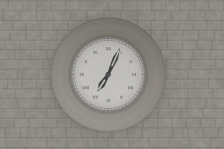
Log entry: h=7 m=4
